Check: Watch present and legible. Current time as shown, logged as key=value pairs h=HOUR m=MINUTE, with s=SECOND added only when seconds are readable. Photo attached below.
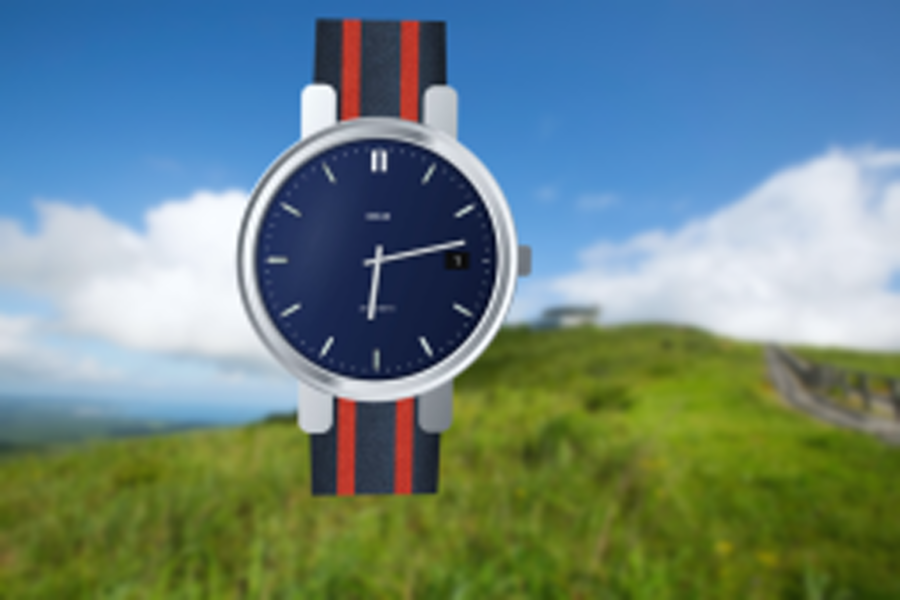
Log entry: h=6 m=13
